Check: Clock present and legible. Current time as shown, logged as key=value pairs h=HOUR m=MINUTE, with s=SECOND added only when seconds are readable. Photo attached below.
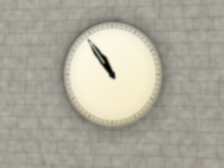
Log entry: h=10 m=54
